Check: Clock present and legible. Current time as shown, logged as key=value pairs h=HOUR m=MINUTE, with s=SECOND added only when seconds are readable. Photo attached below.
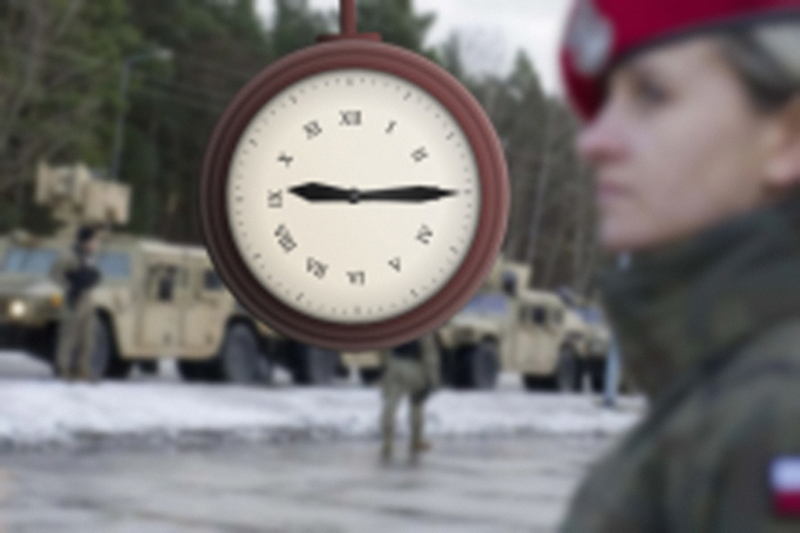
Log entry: h=9 m=15
